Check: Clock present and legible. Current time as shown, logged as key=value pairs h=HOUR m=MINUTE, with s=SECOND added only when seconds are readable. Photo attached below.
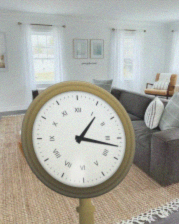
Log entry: h=1 m=17
